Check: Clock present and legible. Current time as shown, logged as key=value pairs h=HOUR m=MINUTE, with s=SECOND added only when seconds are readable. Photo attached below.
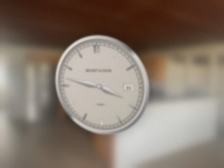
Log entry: h=3 m=47
